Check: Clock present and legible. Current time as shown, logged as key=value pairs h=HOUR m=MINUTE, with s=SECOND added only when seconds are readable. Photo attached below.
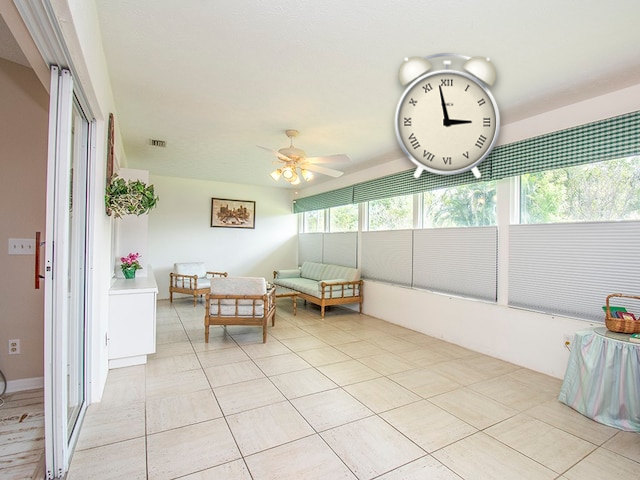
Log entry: h=2 m=58
